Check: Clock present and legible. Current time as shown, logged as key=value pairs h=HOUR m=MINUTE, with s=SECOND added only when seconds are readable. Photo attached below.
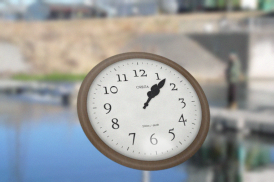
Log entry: h=1 m=7
